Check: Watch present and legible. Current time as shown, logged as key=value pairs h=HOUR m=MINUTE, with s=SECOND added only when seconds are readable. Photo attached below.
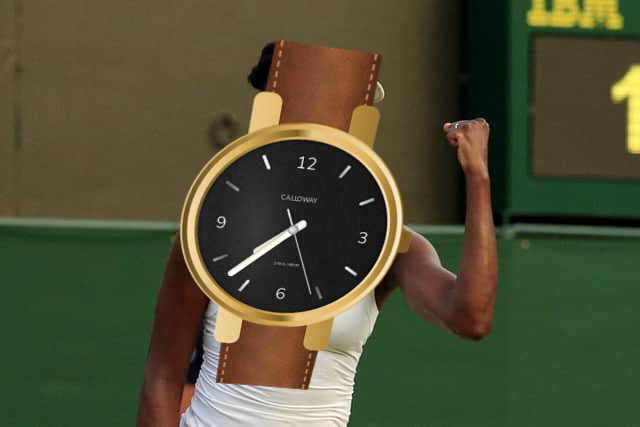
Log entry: h=7 m=37 s=26
